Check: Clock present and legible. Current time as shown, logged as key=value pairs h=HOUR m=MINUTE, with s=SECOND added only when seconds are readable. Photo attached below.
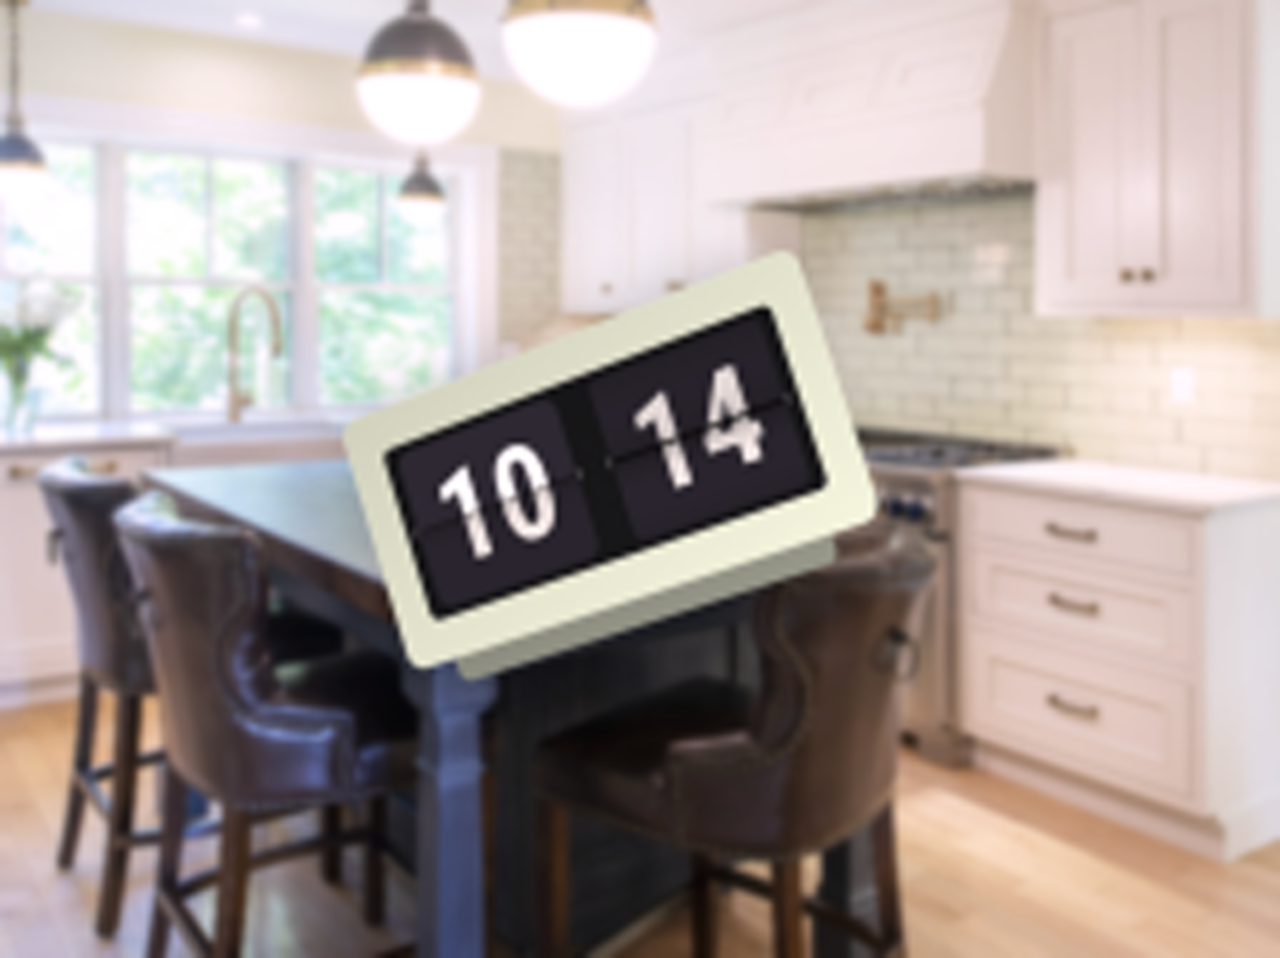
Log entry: h=10 m=14
